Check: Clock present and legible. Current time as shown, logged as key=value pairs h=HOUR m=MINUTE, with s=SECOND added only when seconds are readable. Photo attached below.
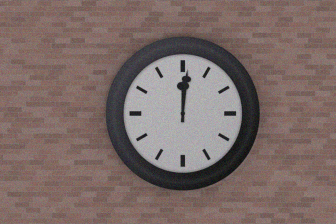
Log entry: h=12 m=1
